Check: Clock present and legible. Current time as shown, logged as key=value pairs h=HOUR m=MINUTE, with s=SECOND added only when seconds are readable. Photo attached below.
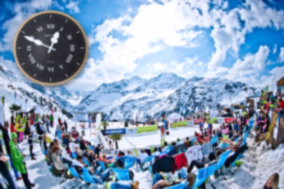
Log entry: h=12 m=49
